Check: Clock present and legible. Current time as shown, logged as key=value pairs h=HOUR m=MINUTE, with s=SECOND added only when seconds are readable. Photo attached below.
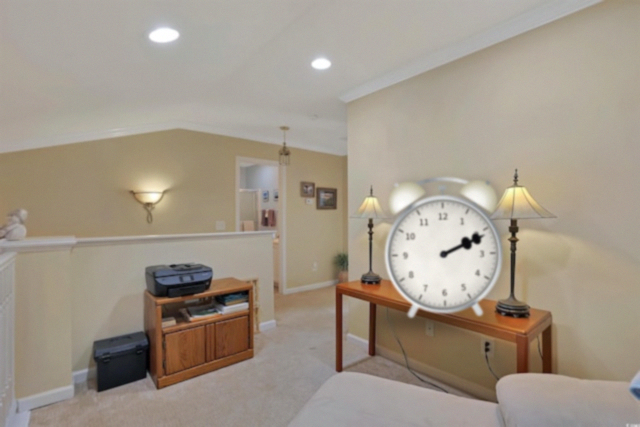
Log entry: h=2 m=11
